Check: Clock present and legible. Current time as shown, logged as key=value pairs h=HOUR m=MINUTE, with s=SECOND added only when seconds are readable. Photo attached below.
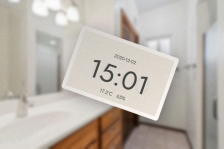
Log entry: h=15 m=1
